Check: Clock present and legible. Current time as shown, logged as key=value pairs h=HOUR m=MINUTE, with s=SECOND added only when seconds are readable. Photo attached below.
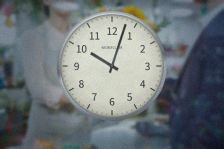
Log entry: h=10 m=3
